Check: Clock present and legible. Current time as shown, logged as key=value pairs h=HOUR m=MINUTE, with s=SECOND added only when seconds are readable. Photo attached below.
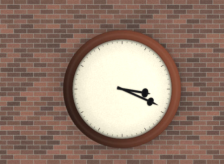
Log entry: h=3 m=19
